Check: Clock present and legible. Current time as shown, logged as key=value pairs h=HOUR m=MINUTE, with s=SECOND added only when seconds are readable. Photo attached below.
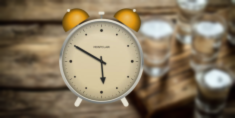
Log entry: h=5 m=50
